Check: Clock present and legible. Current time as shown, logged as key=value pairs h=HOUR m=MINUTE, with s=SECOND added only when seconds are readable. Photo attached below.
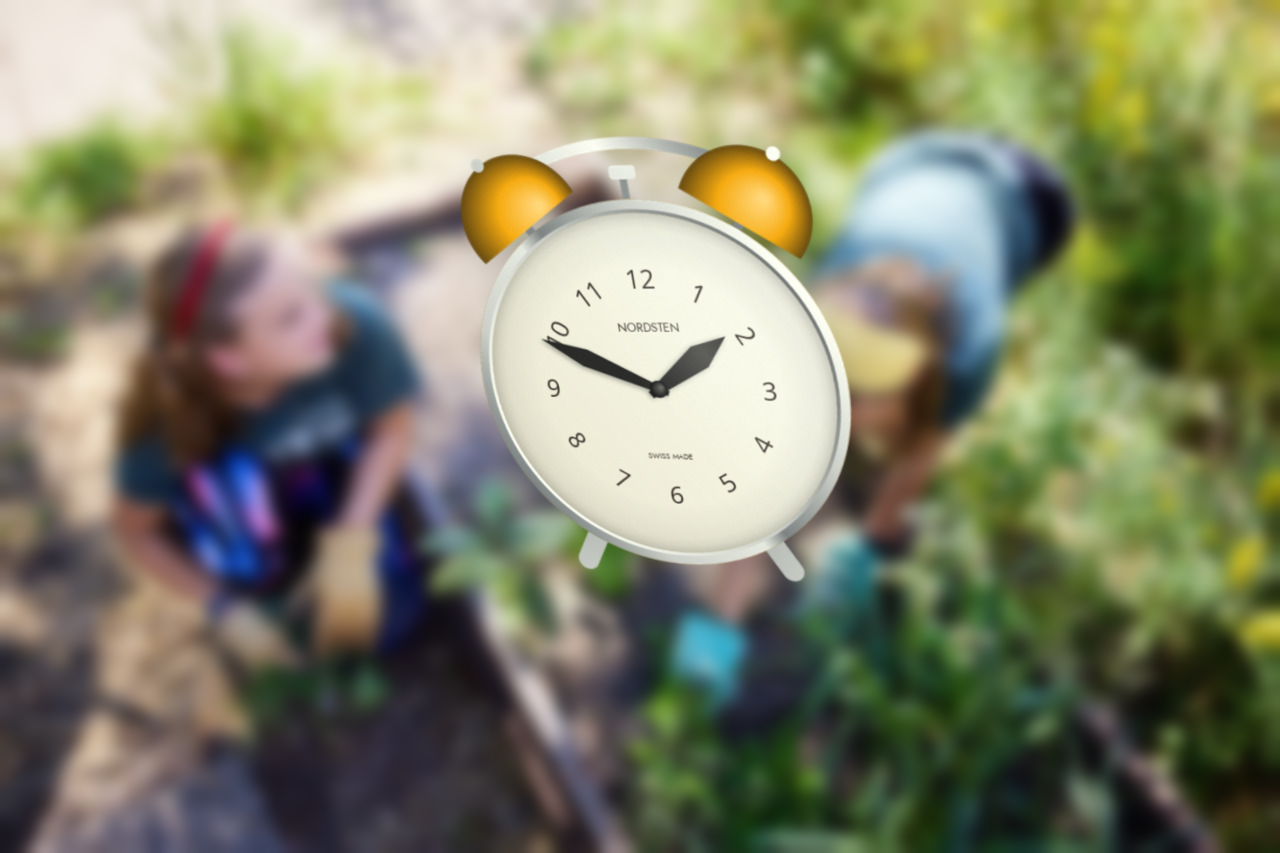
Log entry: h=1 m=49
